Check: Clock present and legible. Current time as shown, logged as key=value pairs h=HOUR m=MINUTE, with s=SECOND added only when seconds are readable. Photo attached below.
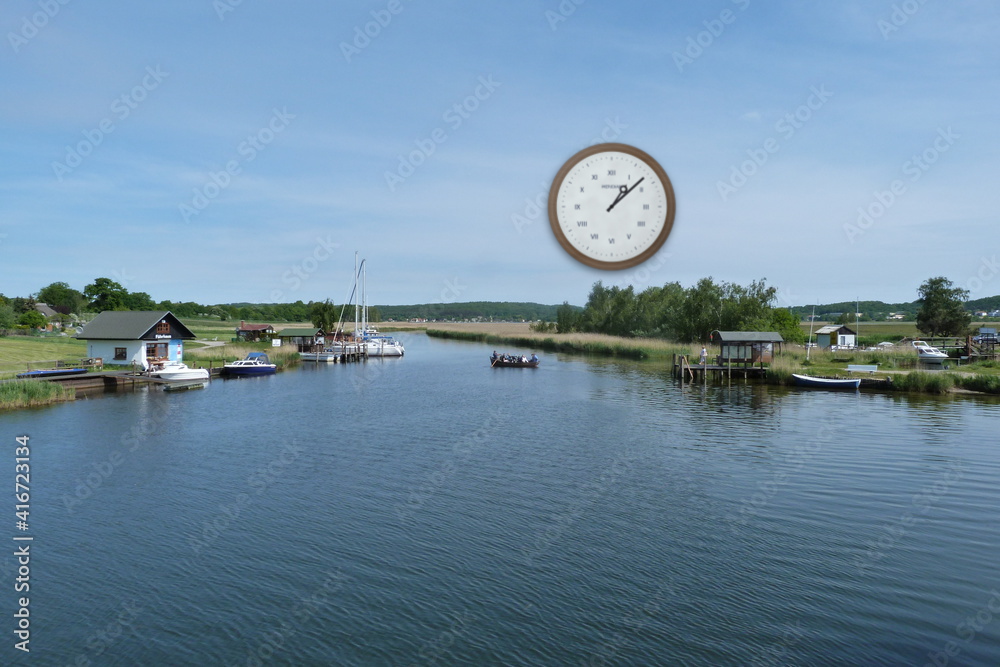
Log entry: h=1 m=8
